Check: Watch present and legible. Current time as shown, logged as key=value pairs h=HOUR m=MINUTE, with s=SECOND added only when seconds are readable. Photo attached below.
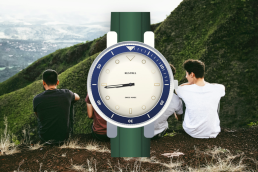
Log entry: h=8 m=44
